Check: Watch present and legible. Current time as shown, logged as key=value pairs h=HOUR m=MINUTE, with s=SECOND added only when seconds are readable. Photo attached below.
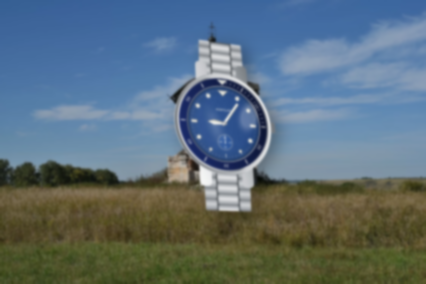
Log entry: h=9 m=6
